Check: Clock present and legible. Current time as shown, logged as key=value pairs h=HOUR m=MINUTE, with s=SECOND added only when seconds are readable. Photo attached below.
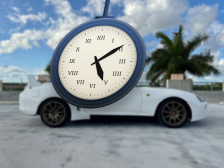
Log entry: h=5 m=9
